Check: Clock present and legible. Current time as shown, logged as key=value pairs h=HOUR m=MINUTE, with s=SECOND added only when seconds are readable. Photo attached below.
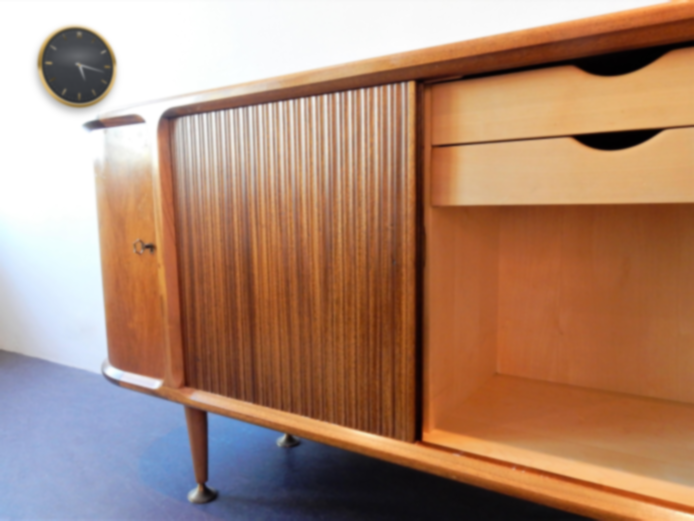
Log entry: h=5 m=17
